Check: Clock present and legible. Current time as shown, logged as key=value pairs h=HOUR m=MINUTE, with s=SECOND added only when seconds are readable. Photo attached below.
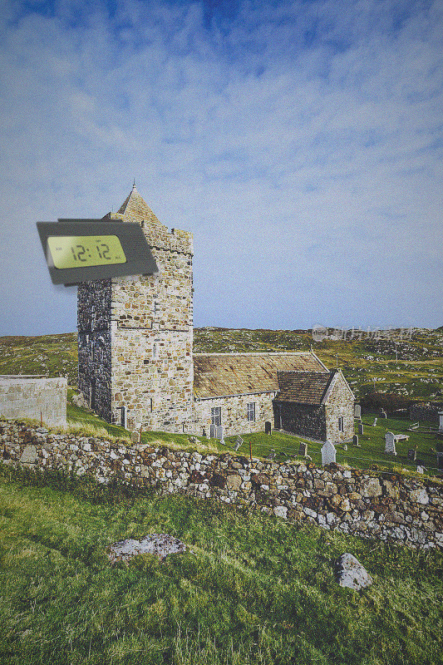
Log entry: h=12 m=12
